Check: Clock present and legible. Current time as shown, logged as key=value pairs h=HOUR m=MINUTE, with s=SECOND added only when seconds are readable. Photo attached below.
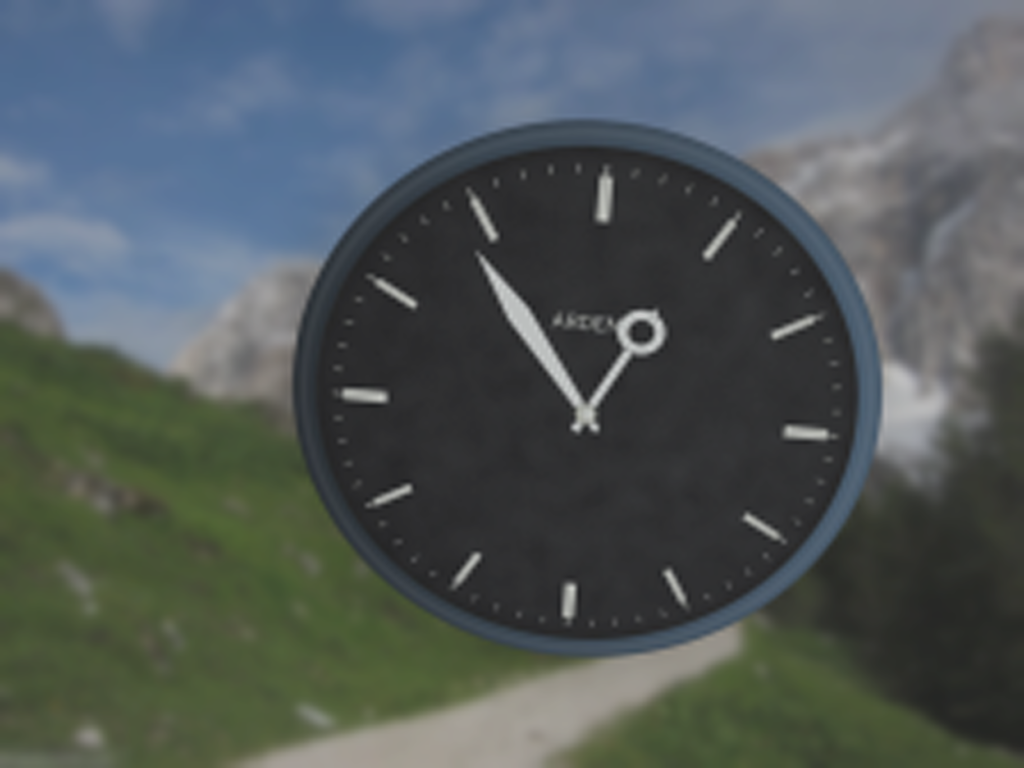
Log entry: h=12 m=54
